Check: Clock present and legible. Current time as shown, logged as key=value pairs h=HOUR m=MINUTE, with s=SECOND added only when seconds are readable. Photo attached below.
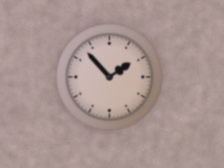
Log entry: h=1 m=53
